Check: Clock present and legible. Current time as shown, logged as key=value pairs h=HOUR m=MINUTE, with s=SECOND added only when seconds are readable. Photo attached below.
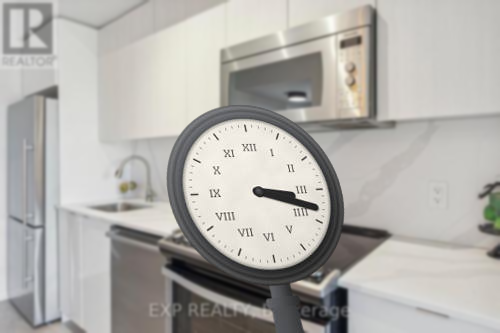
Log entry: h=3 m=18
